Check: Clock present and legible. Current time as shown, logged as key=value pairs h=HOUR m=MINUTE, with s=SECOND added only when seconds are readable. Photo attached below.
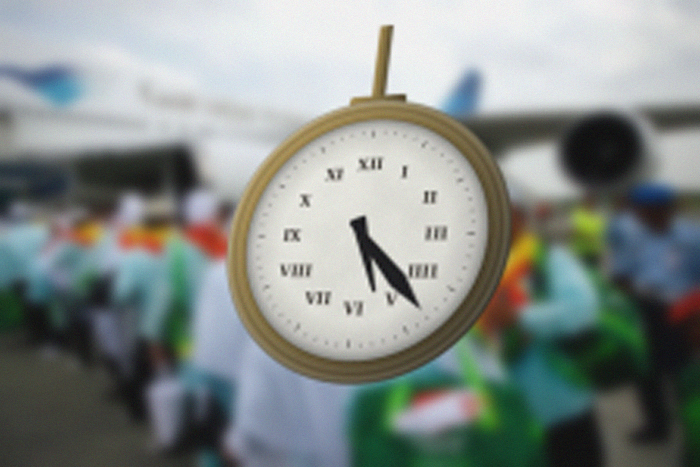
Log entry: h=5 m=23
